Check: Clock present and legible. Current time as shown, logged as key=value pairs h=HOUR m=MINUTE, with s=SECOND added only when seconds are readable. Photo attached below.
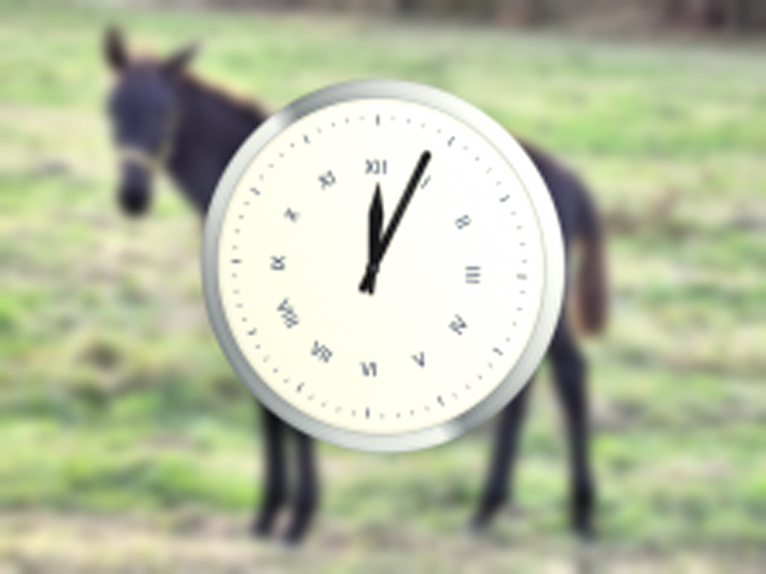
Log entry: h=12 m=4
